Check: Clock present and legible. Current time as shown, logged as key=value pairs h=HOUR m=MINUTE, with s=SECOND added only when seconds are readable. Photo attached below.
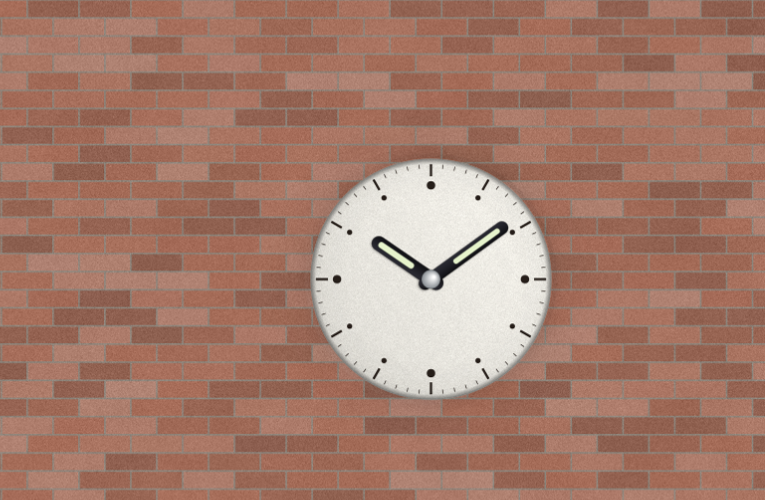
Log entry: h=10 m=9
